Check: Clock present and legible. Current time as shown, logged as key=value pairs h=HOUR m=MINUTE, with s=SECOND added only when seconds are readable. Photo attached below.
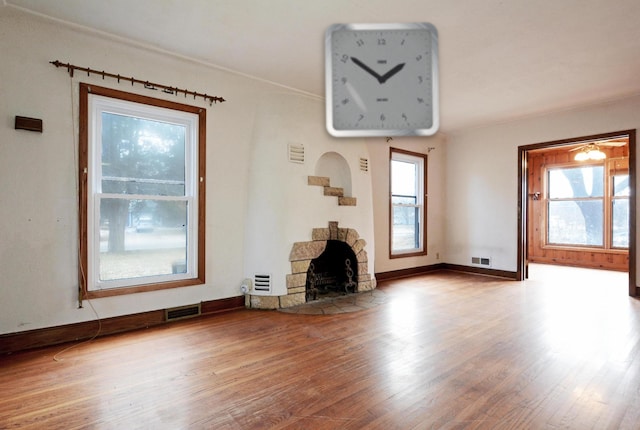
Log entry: h=1 m=51
